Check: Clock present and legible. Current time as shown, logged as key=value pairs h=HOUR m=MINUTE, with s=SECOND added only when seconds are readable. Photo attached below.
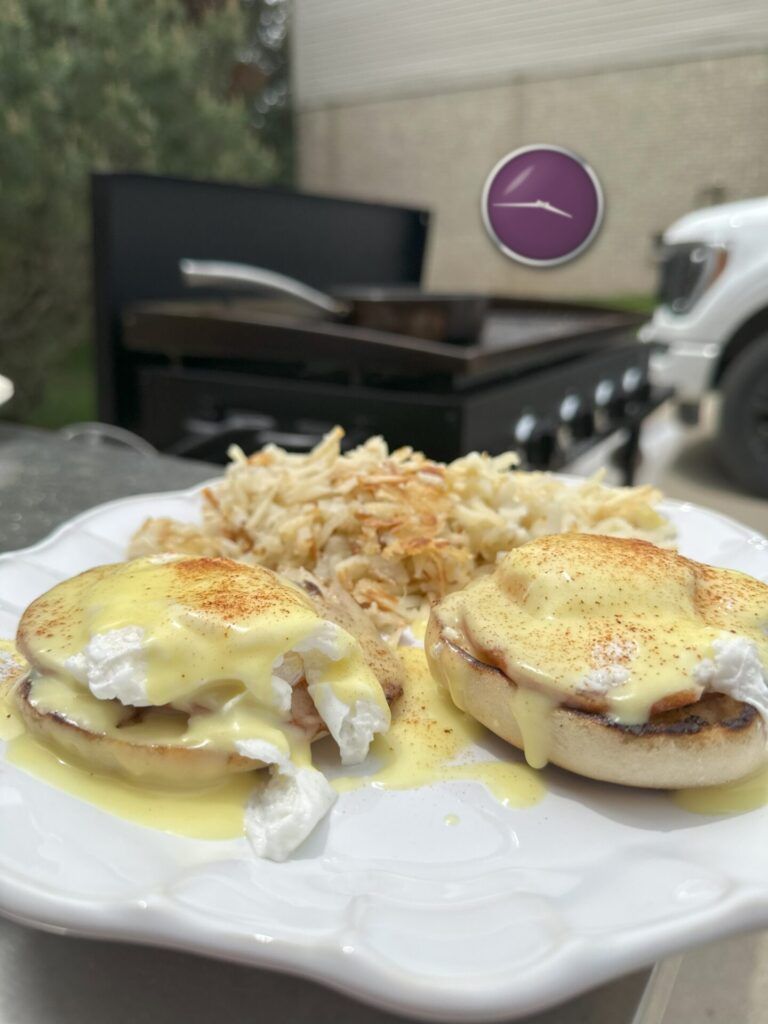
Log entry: h=3 m=45
